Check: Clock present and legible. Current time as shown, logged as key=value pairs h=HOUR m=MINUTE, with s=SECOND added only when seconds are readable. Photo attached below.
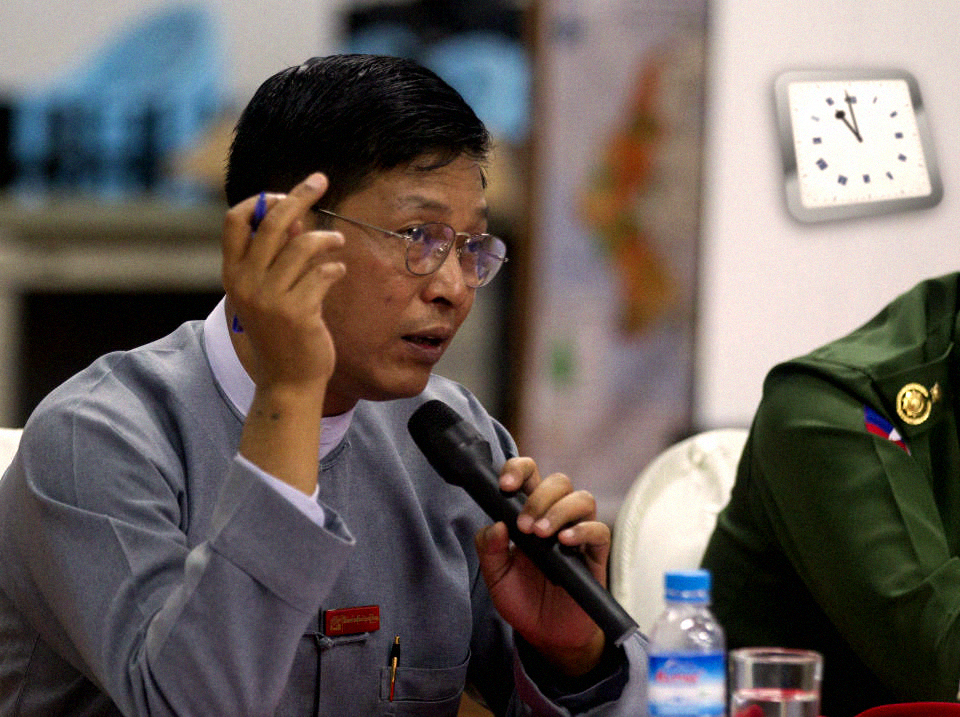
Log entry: h=10 m=59
